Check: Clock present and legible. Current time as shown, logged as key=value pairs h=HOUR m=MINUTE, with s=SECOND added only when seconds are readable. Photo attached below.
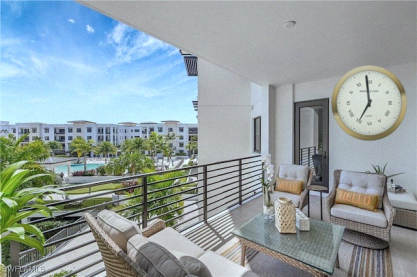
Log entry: h=6 m=59
